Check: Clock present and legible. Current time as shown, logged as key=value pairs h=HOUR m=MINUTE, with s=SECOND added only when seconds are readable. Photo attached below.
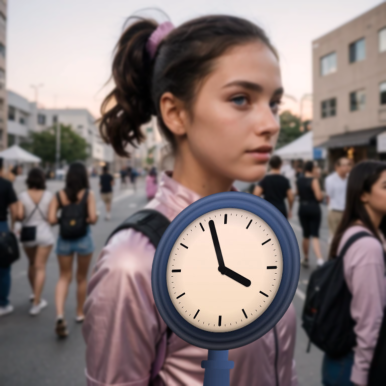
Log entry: h=3 m=57
